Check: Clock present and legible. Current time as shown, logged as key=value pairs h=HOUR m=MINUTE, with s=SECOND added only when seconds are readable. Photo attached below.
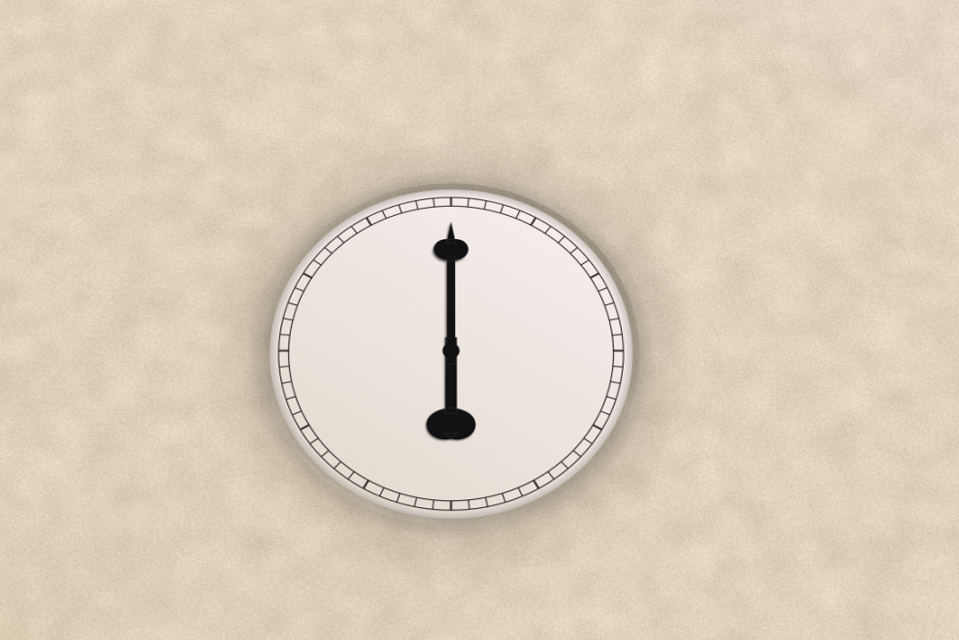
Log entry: h=6 m=0
